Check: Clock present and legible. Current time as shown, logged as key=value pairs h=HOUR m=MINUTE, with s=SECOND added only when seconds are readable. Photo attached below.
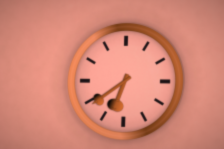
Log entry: h=6 m=39
